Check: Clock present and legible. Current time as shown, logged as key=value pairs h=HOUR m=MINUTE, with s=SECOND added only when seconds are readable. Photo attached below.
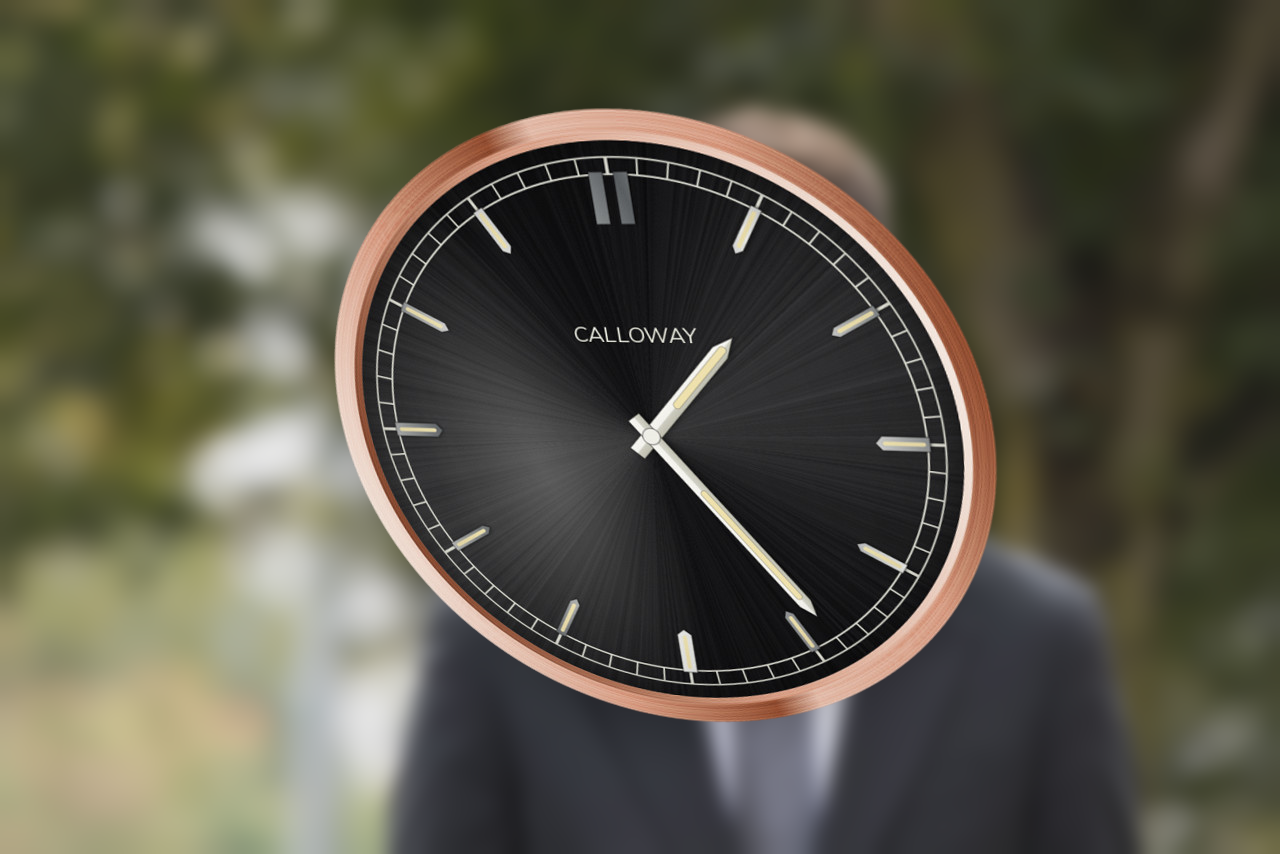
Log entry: h=1 m=24
